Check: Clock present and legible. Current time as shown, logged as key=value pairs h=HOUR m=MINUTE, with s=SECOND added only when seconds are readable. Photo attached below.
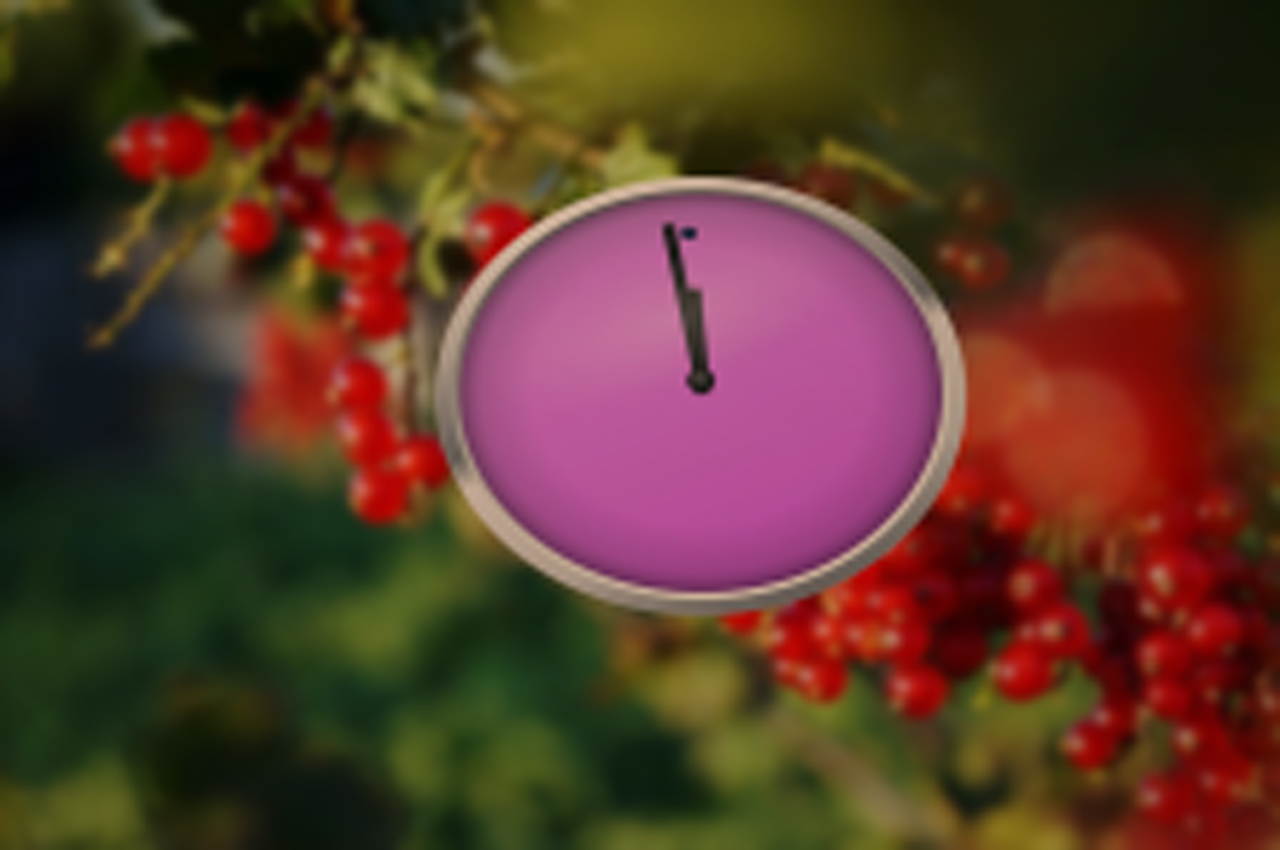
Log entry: h=11 m=59
